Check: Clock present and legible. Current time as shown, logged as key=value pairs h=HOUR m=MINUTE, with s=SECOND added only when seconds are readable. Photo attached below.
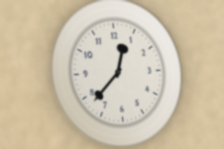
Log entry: h=12 m=38
